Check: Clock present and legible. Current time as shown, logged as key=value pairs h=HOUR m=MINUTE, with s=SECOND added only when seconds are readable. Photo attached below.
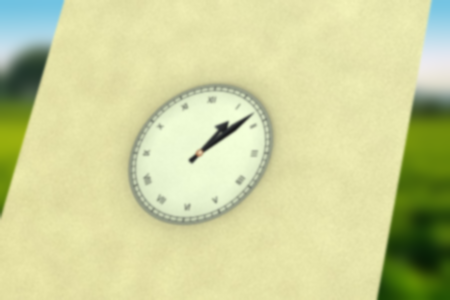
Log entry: h=1 m=8
